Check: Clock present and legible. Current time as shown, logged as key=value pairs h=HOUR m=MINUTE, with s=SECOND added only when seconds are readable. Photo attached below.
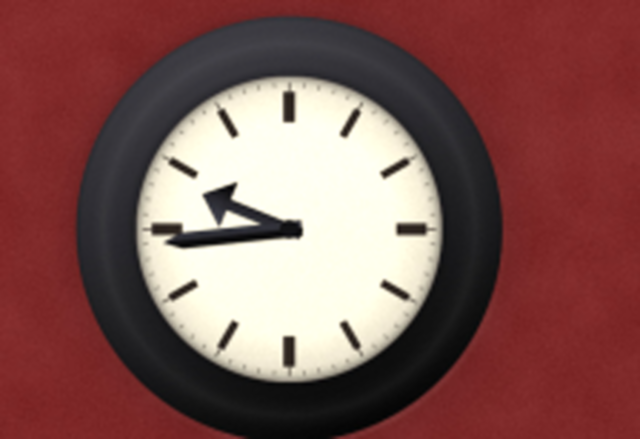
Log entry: h=9 m=44
